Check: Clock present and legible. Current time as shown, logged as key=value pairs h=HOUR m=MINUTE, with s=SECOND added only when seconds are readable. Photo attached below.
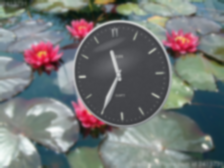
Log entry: h=11 m=35
